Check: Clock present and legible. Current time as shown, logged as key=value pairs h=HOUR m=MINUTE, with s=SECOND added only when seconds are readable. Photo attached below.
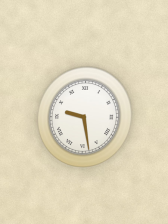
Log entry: h=9 m=28
